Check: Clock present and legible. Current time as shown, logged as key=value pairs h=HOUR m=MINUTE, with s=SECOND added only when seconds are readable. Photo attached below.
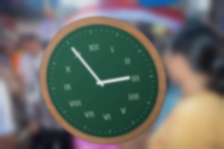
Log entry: h=2 m=55
